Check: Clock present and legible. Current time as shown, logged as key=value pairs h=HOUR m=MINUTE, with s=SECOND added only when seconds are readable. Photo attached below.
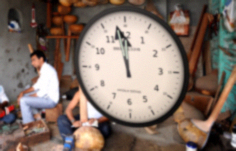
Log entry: h=11 m=58
